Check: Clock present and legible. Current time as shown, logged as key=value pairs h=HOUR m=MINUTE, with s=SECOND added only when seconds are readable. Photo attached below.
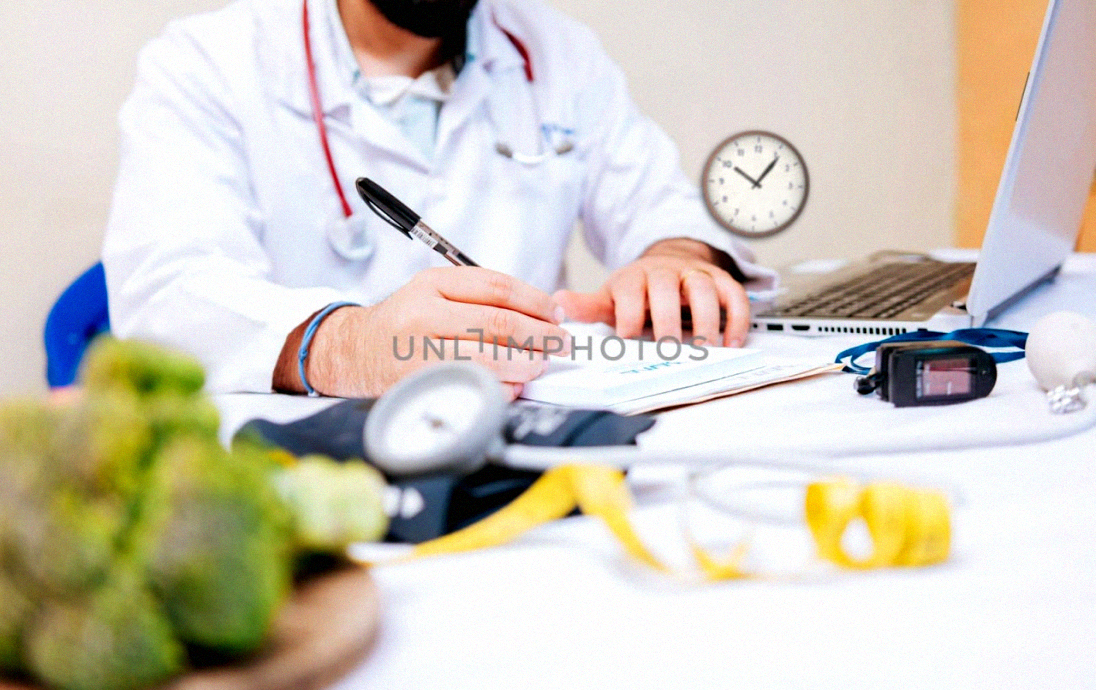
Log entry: h=10 m=6
